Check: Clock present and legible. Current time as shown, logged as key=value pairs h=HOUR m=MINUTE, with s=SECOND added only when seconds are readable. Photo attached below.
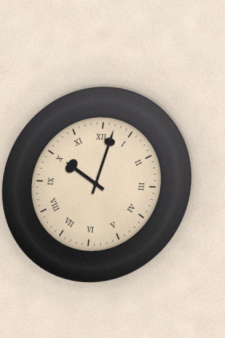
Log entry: h=10 m=2
